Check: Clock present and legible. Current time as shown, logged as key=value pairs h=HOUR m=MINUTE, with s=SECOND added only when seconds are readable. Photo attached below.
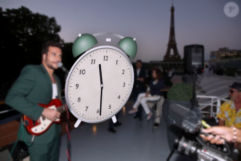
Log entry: h=11 m=29
